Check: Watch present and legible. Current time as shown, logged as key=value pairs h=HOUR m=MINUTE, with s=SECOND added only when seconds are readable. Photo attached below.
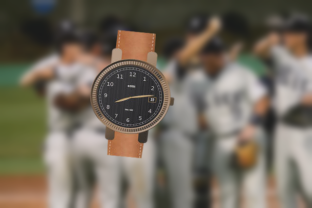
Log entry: h=8 m=13
